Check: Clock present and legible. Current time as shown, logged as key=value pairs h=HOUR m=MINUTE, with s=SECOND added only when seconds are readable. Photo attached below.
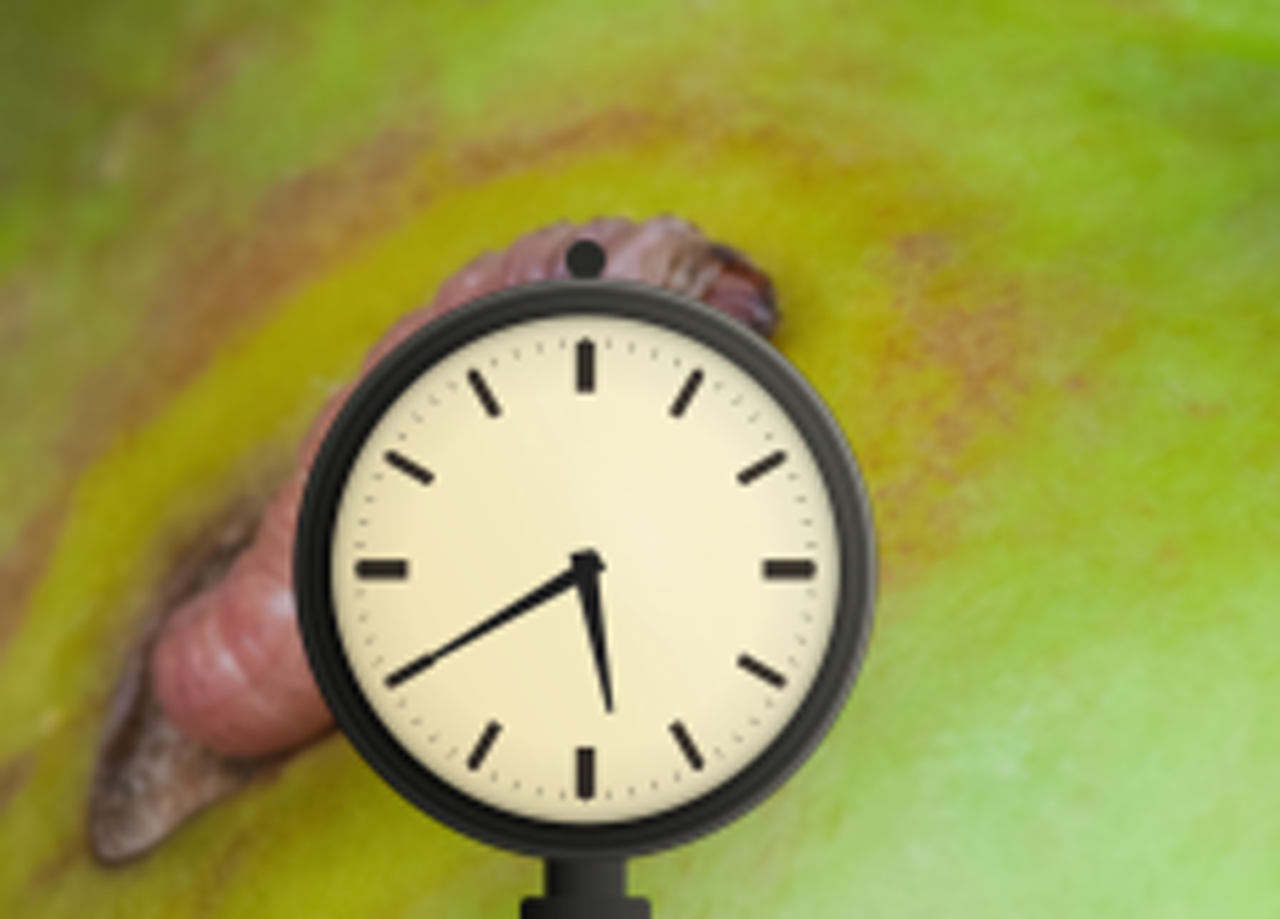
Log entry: h=5 m=40
